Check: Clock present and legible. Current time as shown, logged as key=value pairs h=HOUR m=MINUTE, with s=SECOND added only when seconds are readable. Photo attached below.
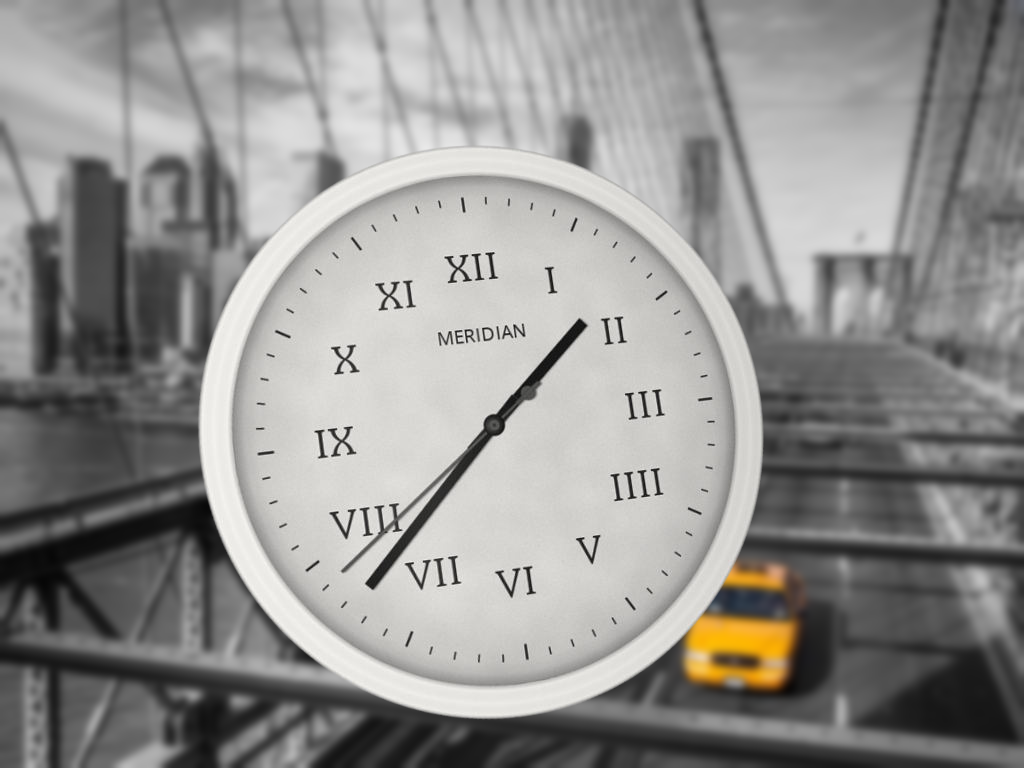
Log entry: h=1 m=37 s=39
